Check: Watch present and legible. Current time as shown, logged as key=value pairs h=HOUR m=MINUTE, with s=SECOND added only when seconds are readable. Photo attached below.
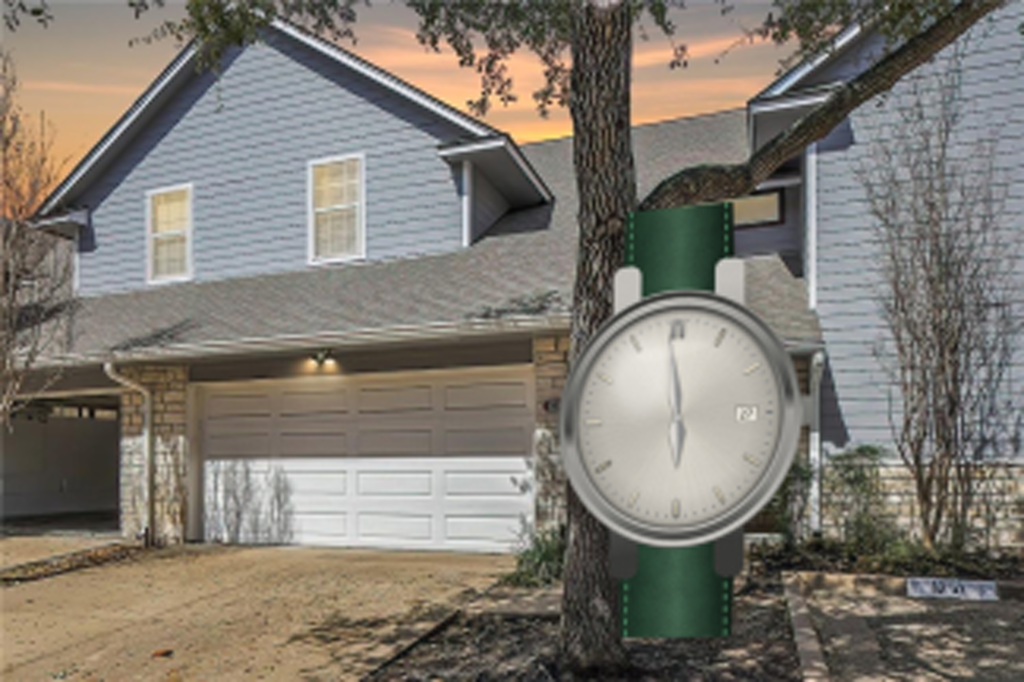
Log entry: h=5 m=59
